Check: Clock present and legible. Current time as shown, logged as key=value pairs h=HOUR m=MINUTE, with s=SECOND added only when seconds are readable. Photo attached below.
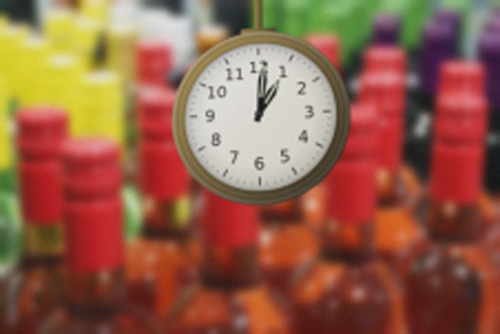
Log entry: h=1 m=1
